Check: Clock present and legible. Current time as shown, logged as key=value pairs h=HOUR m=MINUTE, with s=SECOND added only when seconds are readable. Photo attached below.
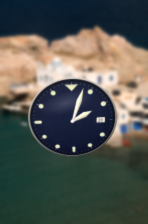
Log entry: h=2 m=3
